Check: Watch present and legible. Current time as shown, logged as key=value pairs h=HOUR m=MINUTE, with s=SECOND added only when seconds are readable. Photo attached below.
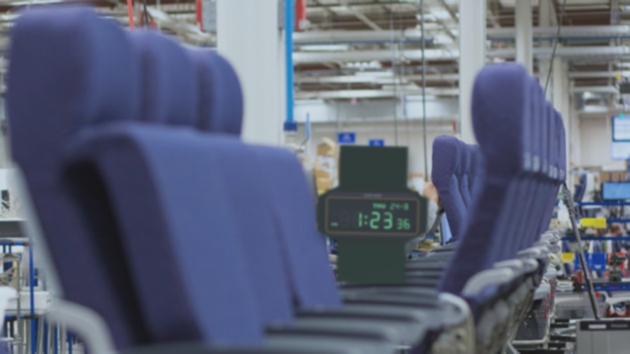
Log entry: h=1 m=23
